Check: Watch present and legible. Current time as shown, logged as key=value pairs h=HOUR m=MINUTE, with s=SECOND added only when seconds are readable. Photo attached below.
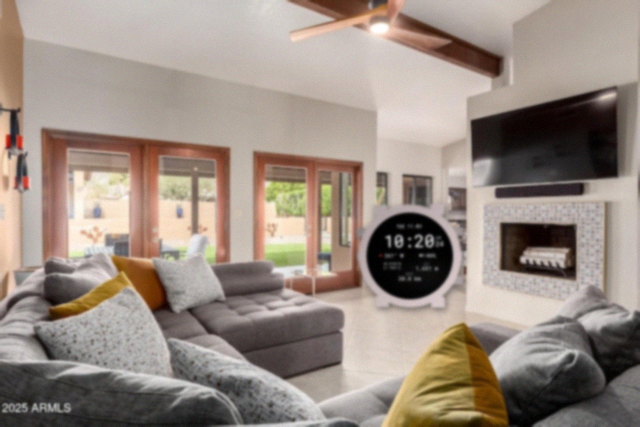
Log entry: h=10 m=20
